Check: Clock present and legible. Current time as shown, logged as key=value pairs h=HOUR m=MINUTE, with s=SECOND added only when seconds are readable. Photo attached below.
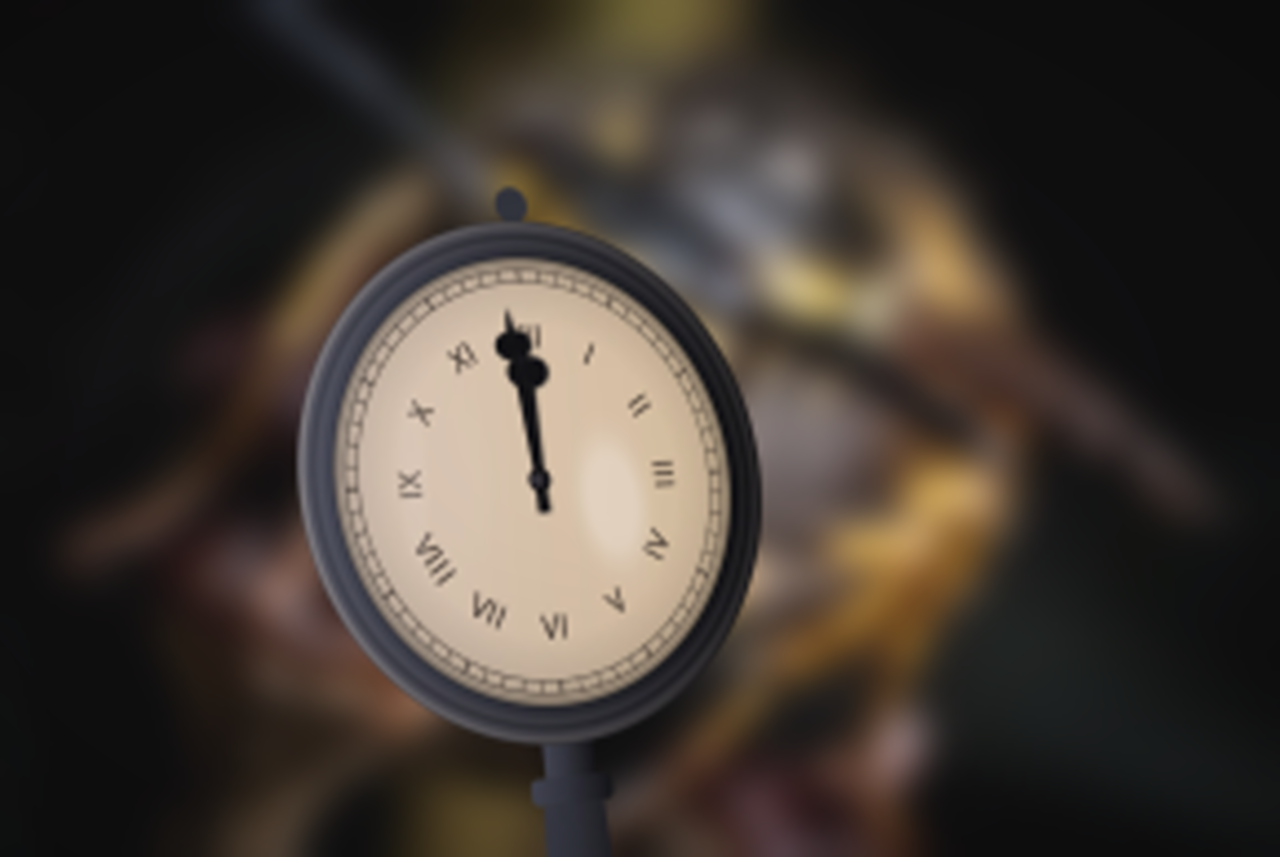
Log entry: h=11 m=59
